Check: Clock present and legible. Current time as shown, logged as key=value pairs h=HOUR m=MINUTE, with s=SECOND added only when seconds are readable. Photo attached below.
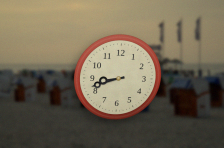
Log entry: h=8 m=42
